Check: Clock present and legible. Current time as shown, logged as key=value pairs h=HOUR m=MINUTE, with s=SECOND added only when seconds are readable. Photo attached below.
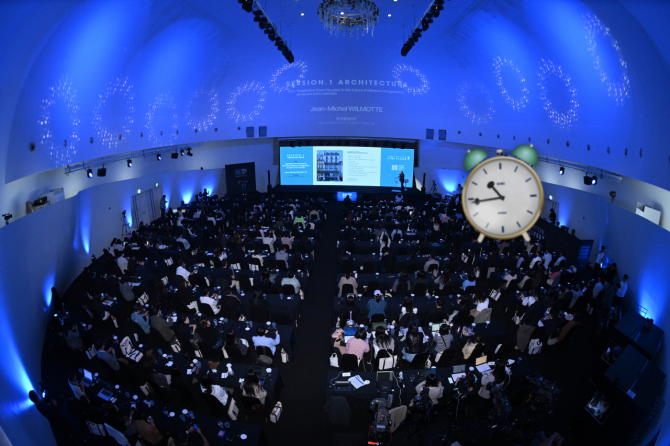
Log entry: h=10 m=44
